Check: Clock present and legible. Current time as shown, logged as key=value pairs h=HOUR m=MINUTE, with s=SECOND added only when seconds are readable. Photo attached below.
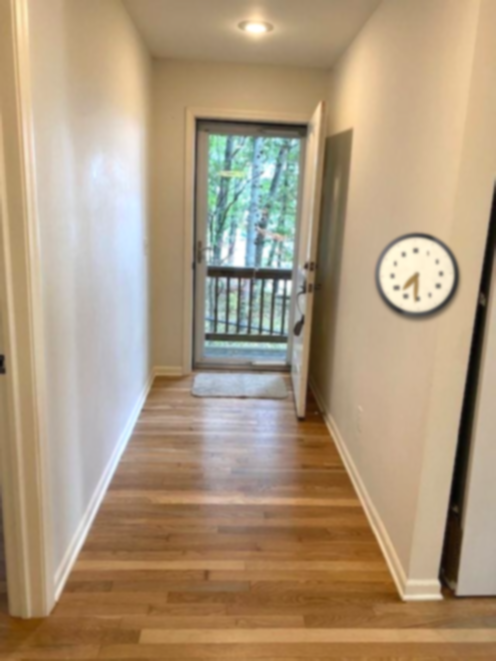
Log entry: h=7 m=31
